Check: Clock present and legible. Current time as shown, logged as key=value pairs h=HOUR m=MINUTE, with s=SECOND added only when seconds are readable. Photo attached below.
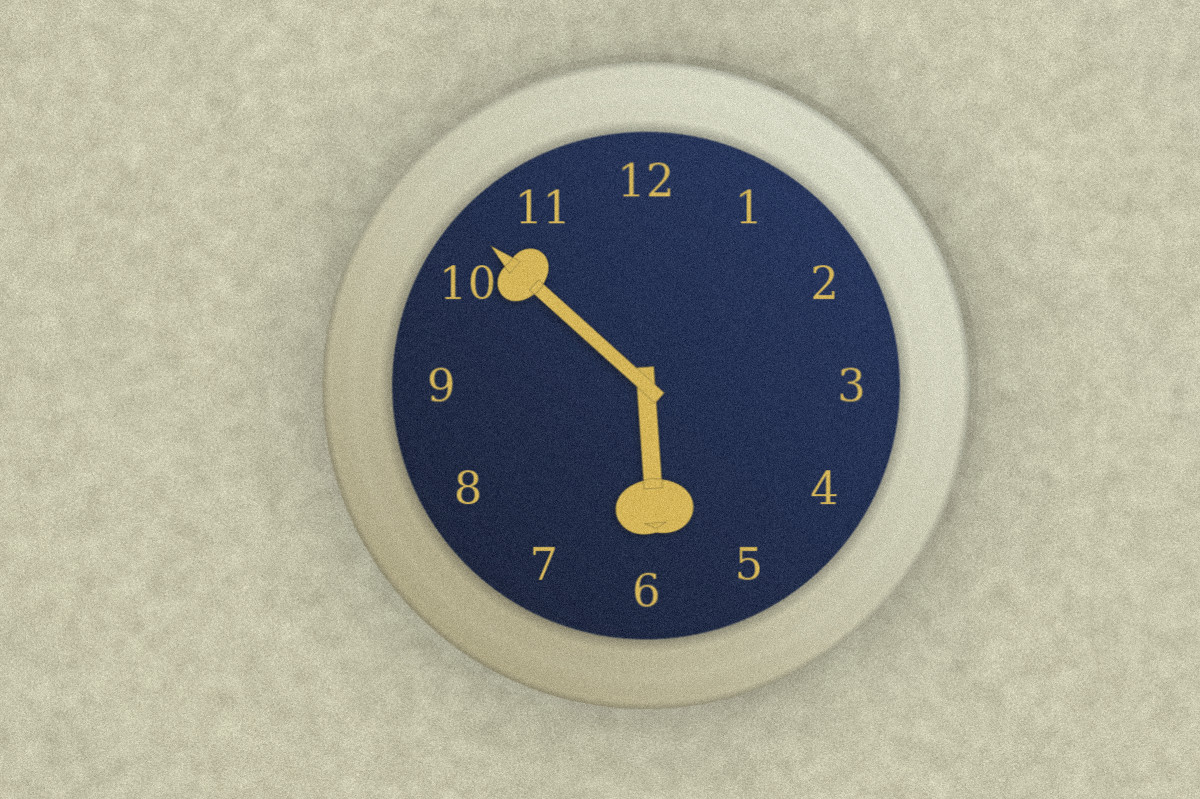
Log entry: h=5 m=52
